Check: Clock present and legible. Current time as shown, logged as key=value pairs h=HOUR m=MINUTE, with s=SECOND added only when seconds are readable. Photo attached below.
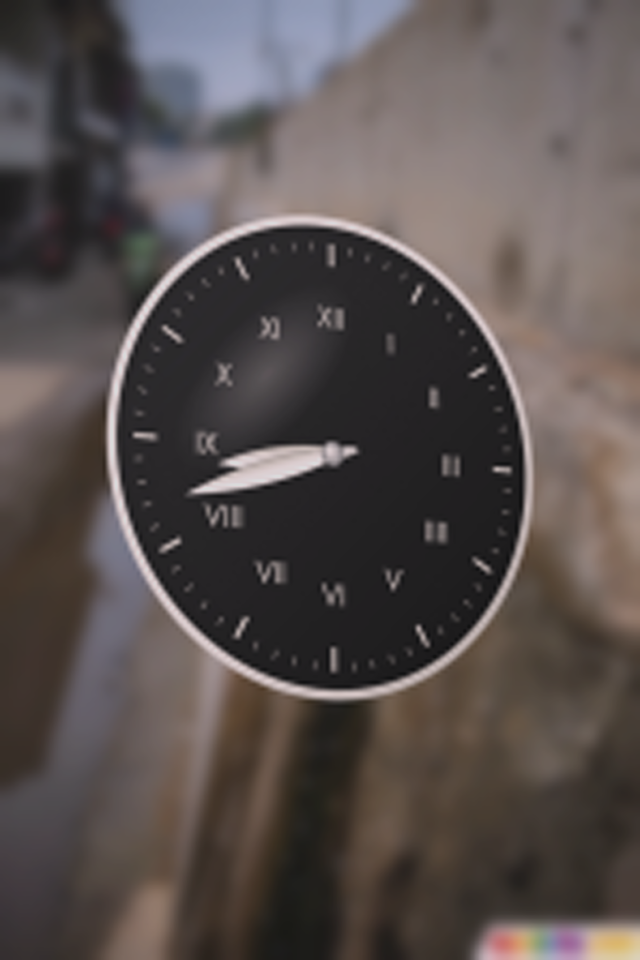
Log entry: h=8 m=42
